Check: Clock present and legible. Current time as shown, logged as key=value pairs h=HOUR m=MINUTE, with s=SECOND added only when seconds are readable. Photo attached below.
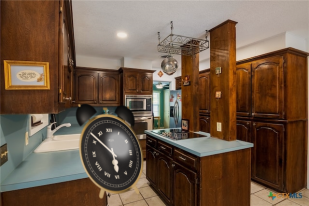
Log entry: h=5 m=52
